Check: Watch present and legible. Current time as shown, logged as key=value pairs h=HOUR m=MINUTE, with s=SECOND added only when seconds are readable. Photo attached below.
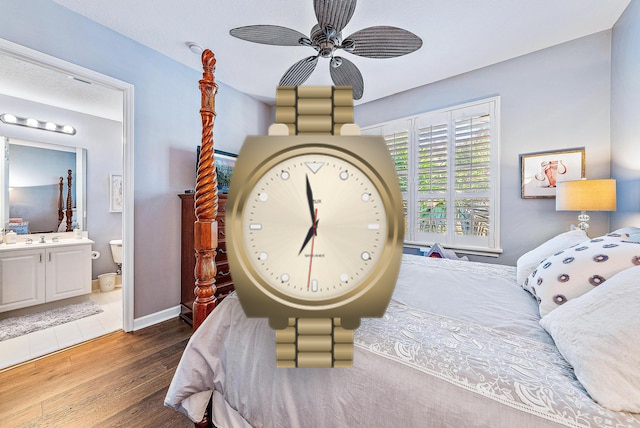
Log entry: h=6 m=58 s=31
